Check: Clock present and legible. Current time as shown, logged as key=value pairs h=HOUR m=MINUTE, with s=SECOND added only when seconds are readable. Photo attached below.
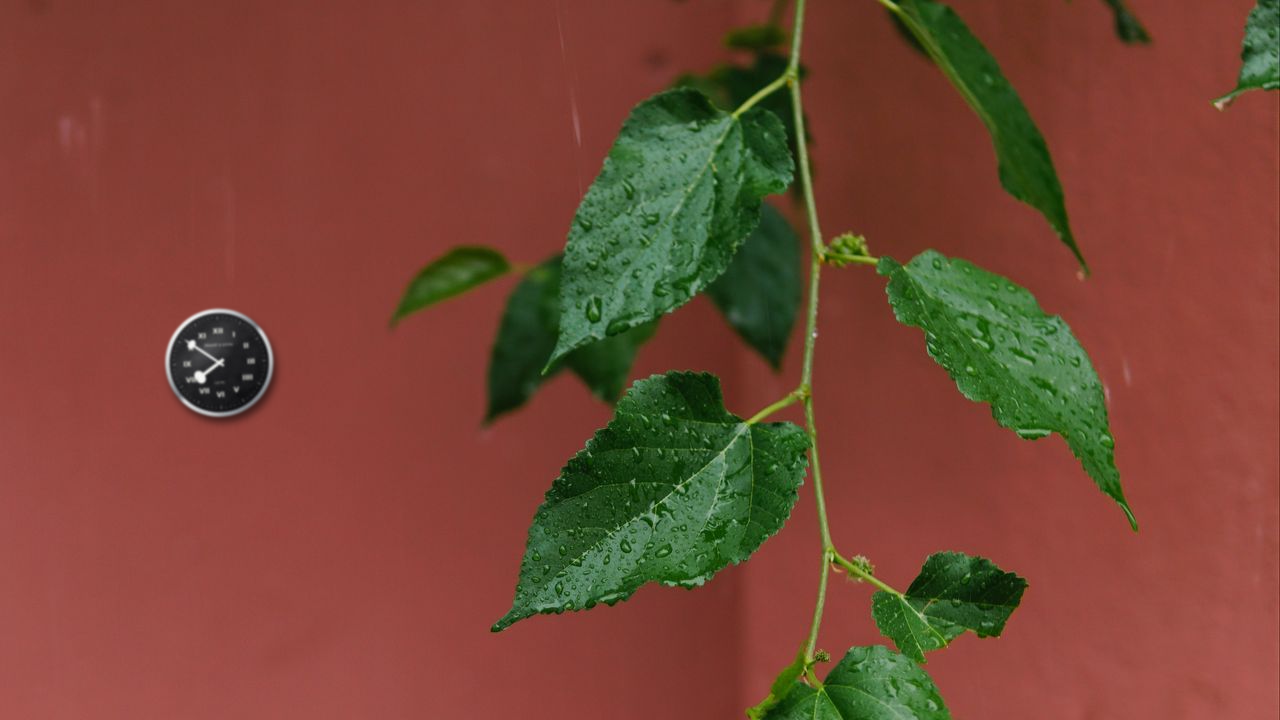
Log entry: h=7 m=51
